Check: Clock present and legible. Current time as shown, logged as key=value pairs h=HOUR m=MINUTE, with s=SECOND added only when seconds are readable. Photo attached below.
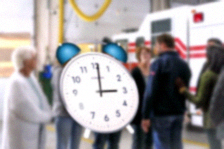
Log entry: h=3 m=1
